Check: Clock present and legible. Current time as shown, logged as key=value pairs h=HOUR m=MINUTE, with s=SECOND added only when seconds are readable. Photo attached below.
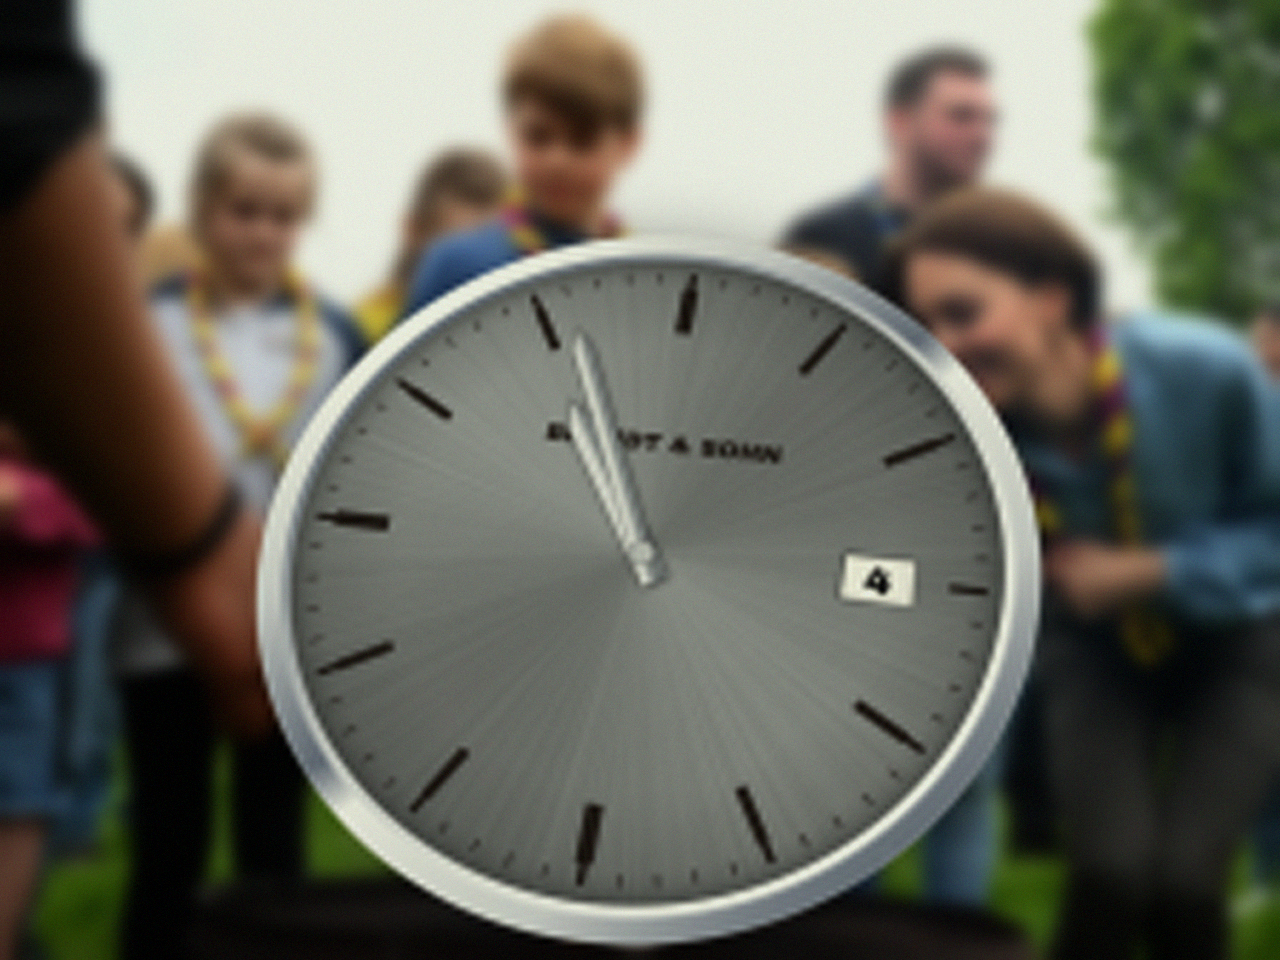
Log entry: h=10 m=56
